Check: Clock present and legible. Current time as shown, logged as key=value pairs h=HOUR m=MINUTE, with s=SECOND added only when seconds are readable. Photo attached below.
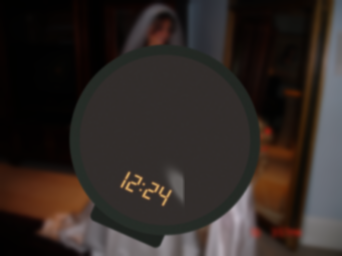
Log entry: h=12 m=24
